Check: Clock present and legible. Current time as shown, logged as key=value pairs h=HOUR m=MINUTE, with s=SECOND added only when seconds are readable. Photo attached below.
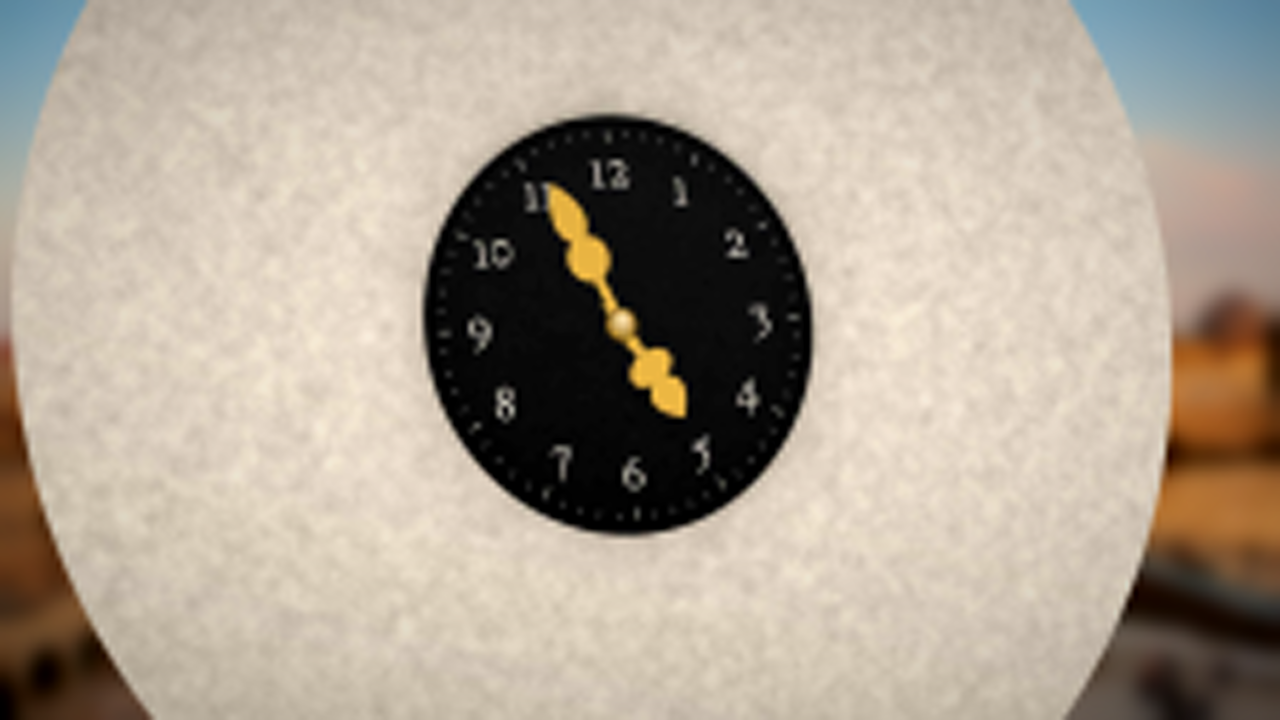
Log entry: h=4 m=56
